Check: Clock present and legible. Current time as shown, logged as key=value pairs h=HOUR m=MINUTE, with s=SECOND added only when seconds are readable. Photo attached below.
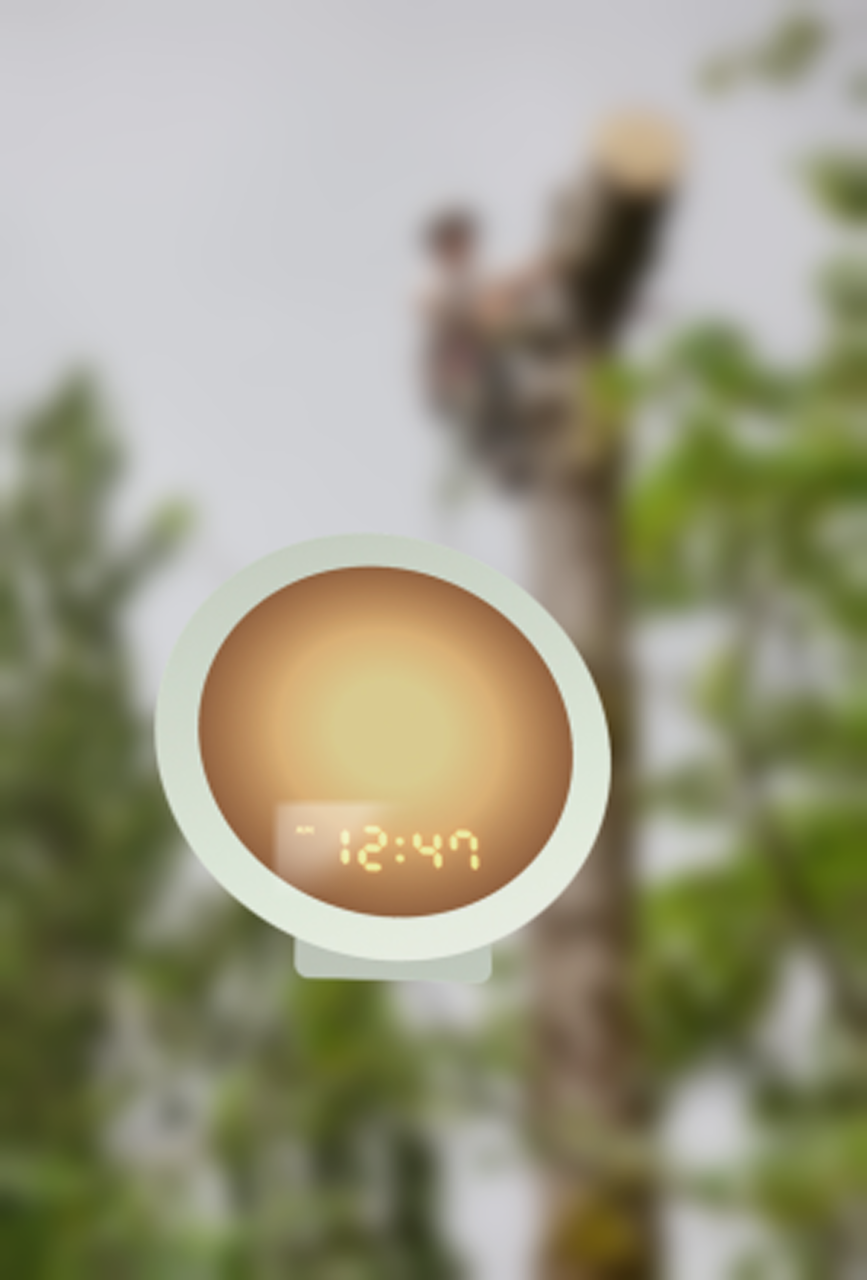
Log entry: h=12 m=47
